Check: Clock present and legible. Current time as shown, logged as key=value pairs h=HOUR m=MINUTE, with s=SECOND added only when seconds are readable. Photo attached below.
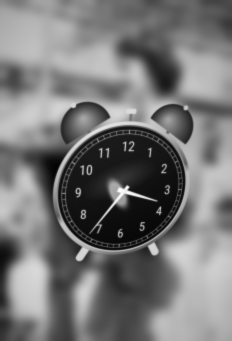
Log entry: h=3 m=36
